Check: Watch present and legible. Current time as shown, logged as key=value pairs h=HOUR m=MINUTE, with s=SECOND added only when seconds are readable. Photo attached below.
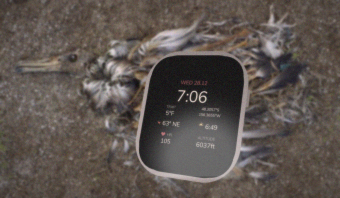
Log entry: h=7 m=6
